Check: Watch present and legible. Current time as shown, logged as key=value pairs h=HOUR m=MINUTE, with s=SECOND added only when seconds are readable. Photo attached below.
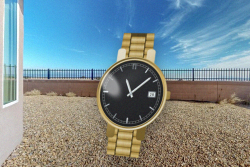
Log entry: h=11 m=8
